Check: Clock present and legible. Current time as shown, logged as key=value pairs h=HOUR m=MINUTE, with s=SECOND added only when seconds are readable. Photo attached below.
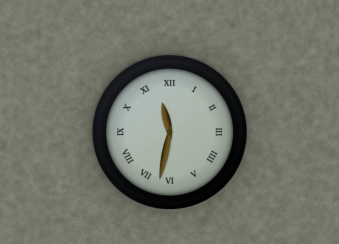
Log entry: h=11 m=32
